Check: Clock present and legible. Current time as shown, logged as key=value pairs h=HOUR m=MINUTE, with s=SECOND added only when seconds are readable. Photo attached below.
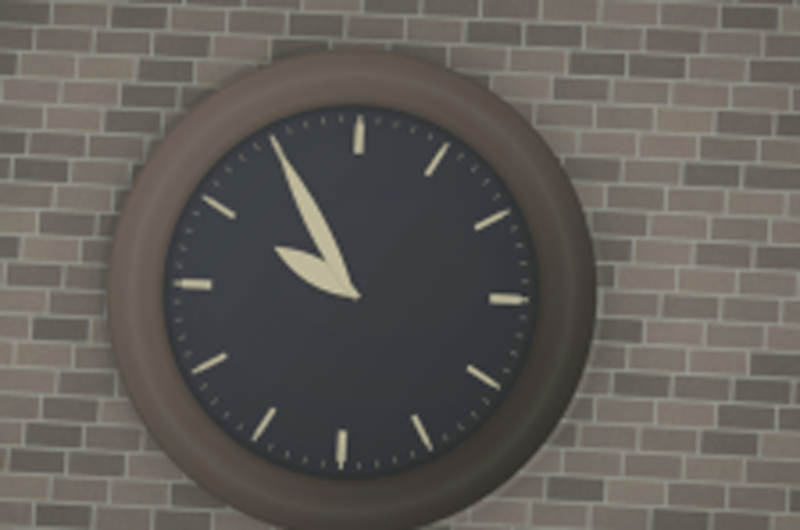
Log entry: h=9 m=55
